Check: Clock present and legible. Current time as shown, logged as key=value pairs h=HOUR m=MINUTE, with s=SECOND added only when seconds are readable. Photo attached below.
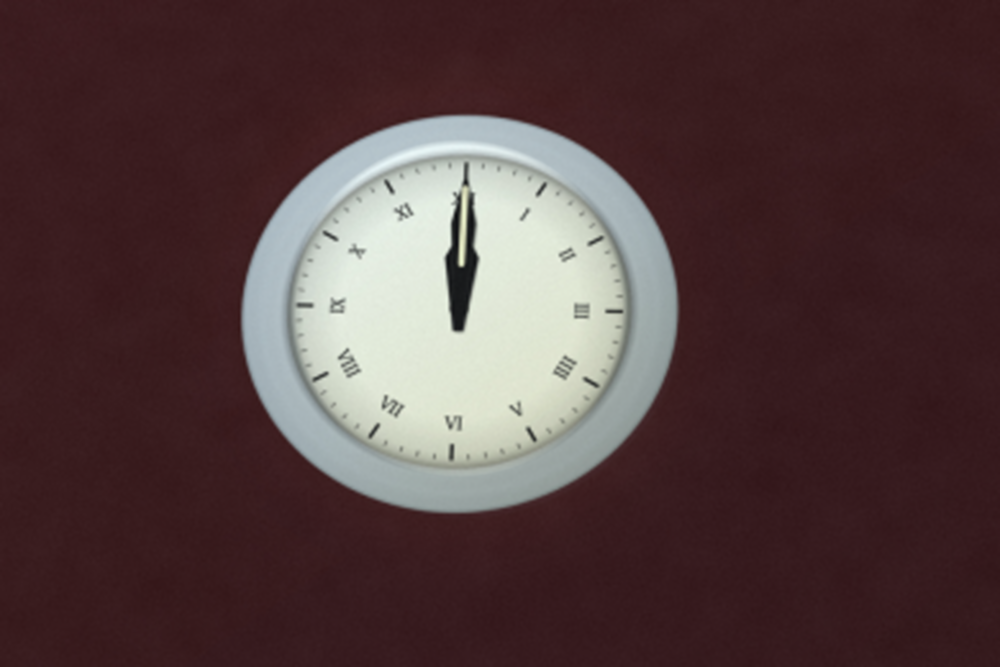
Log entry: h=12 m=0
